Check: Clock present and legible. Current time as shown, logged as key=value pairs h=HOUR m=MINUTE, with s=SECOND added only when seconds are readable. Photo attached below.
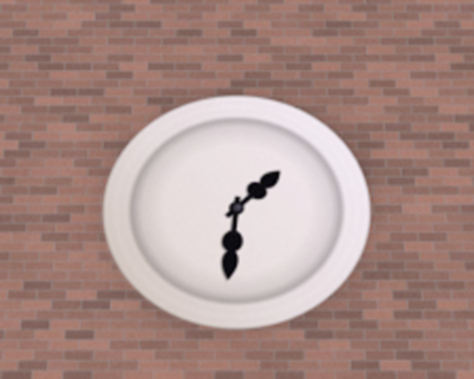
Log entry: h=1 m=31
